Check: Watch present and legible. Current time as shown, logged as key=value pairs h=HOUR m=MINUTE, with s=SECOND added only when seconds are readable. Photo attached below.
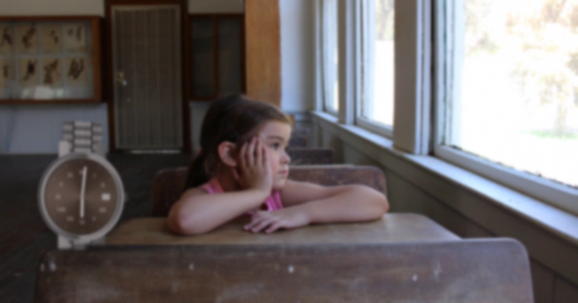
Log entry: h=6 m=1
